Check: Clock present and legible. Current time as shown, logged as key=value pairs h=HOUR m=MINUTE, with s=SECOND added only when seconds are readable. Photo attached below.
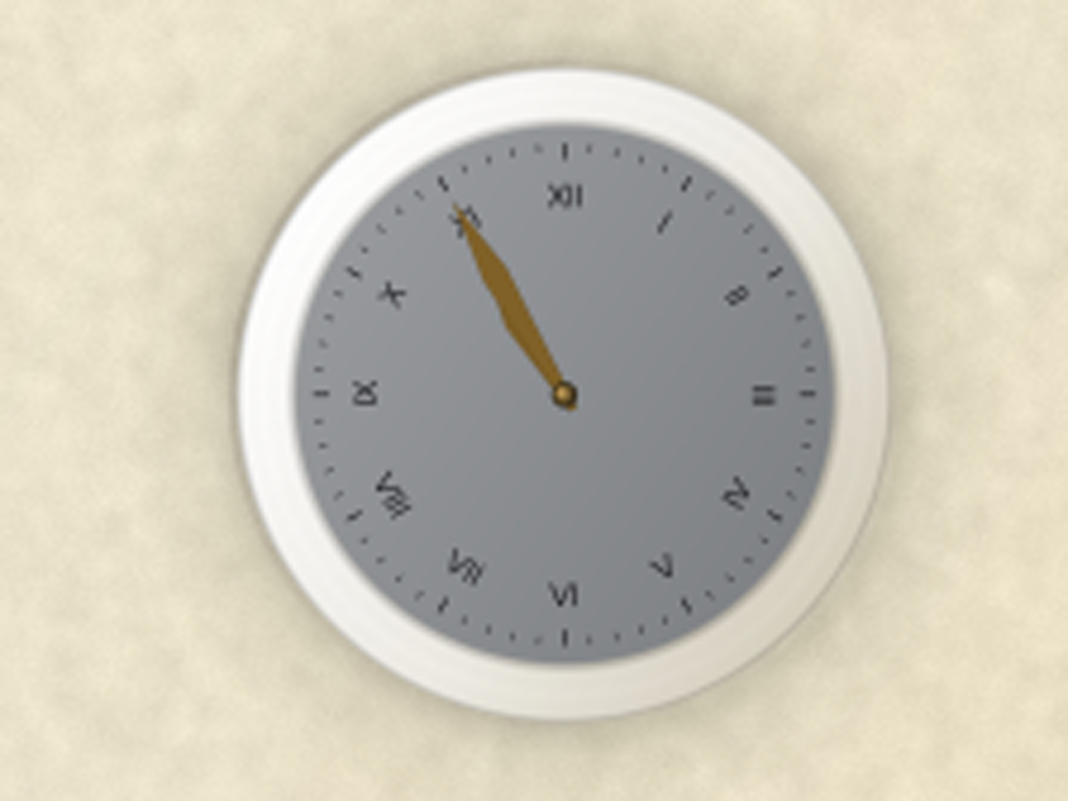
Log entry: h=10 m=55
